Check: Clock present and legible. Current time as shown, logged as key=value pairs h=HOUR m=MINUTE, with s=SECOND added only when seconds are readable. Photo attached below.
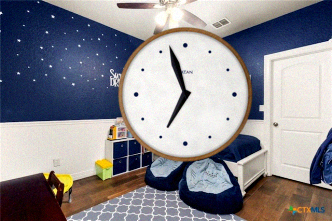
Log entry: h=6 m=57
